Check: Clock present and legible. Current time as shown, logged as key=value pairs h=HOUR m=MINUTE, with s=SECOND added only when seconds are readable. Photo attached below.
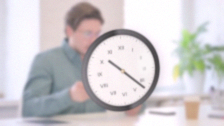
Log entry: h=10 m=22
